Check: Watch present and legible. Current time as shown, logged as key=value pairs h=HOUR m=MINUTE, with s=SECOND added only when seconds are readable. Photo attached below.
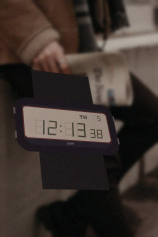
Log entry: h=12 m=13 s=38
